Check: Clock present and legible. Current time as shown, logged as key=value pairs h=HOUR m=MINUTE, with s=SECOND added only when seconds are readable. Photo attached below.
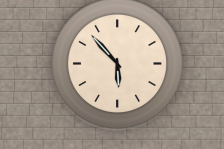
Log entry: h=5 m=53
